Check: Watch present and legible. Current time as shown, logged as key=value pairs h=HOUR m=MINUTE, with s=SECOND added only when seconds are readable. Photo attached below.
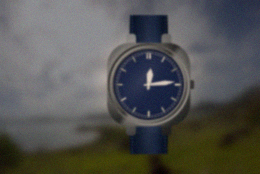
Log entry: h=12 m=14
